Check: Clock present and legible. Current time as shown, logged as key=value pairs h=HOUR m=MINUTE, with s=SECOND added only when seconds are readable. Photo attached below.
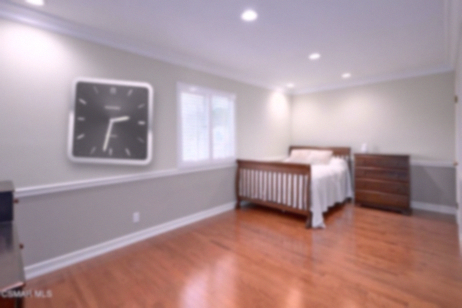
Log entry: h=2 m=32
